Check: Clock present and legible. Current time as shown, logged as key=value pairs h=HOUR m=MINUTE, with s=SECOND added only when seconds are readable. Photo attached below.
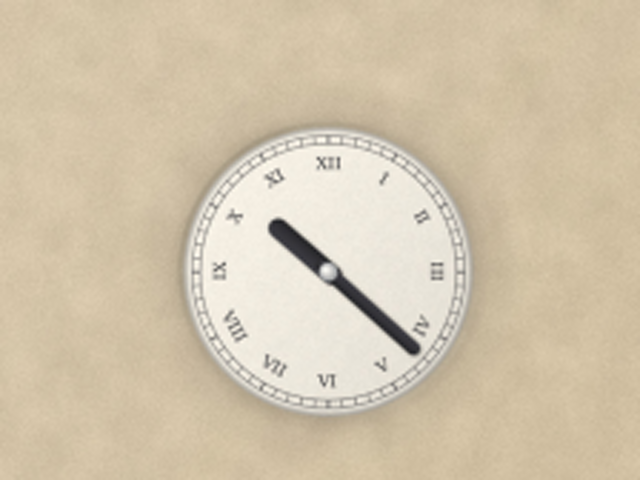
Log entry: h=10 m=22
